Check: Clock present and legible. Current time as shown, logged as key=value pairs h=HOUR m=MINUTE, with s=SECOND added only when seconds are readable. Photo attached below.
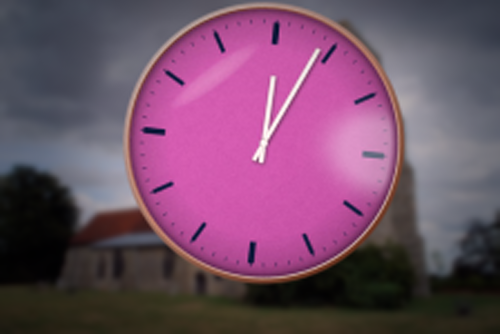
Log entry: h=12 m=4
